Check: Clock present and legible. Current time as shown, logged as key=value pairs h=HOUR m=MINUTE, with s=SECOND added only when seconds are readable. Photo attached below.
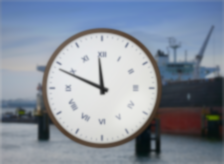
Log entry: h=11 m=49
